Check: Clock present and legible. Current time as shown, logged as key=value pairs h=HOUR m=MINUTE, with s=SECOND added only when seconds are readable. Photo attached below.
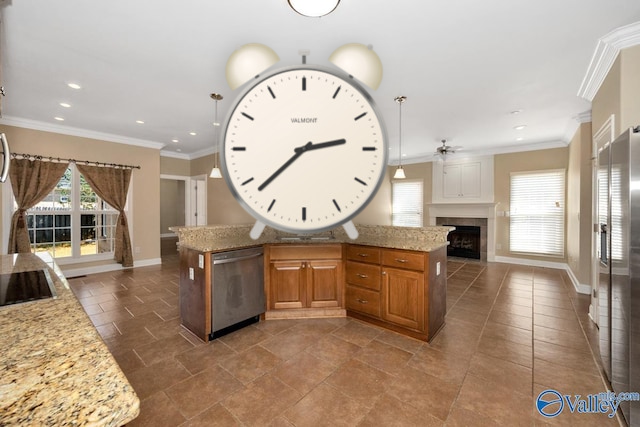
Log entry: h=2 m=38
